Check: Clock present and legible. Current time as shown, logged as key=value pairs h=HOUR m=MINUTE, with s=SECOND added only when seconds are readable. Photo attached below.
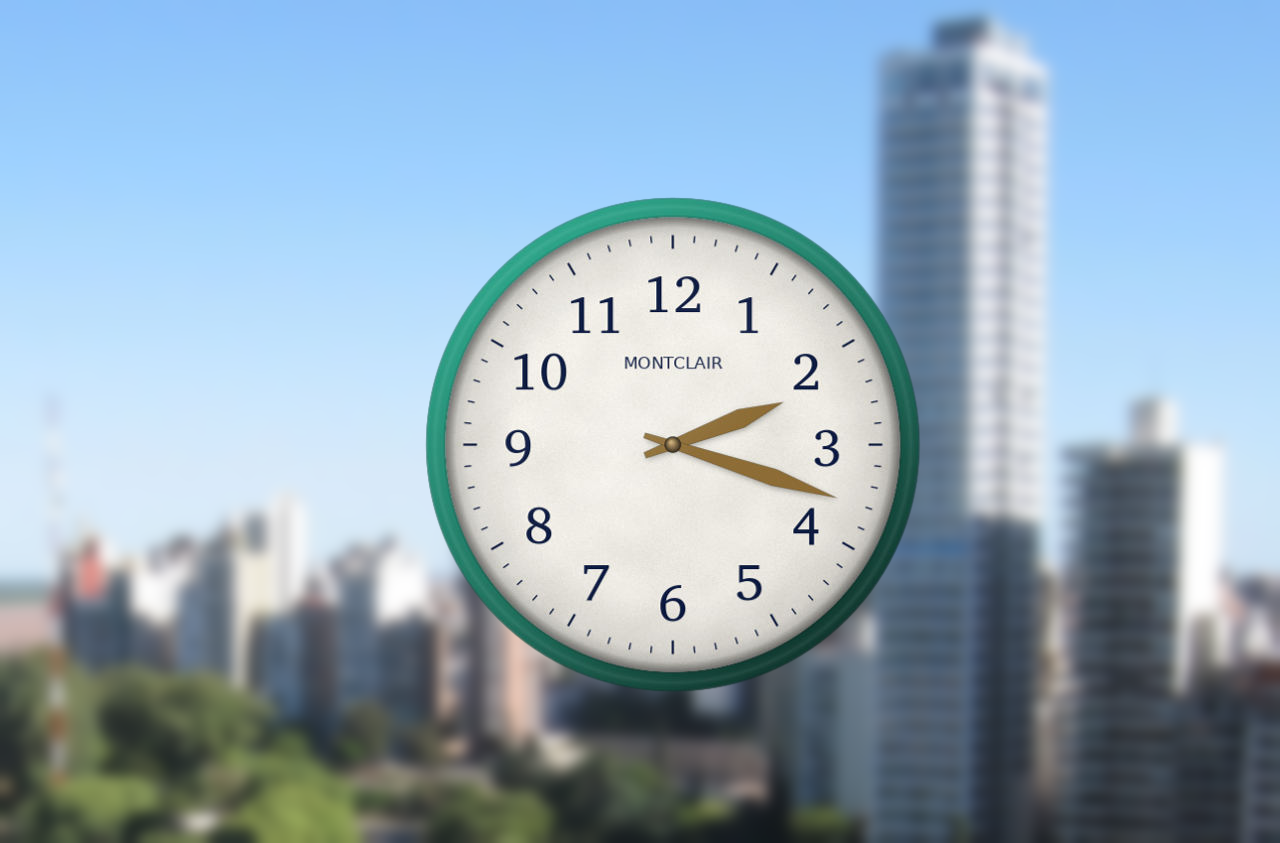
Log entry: h=2 m=18
